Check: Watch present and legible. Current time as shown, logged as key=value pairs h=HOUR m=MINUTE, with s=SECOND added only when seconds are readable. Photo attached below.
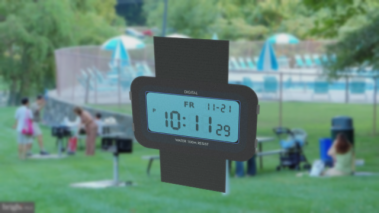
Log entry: h=10 m=11 s=29
